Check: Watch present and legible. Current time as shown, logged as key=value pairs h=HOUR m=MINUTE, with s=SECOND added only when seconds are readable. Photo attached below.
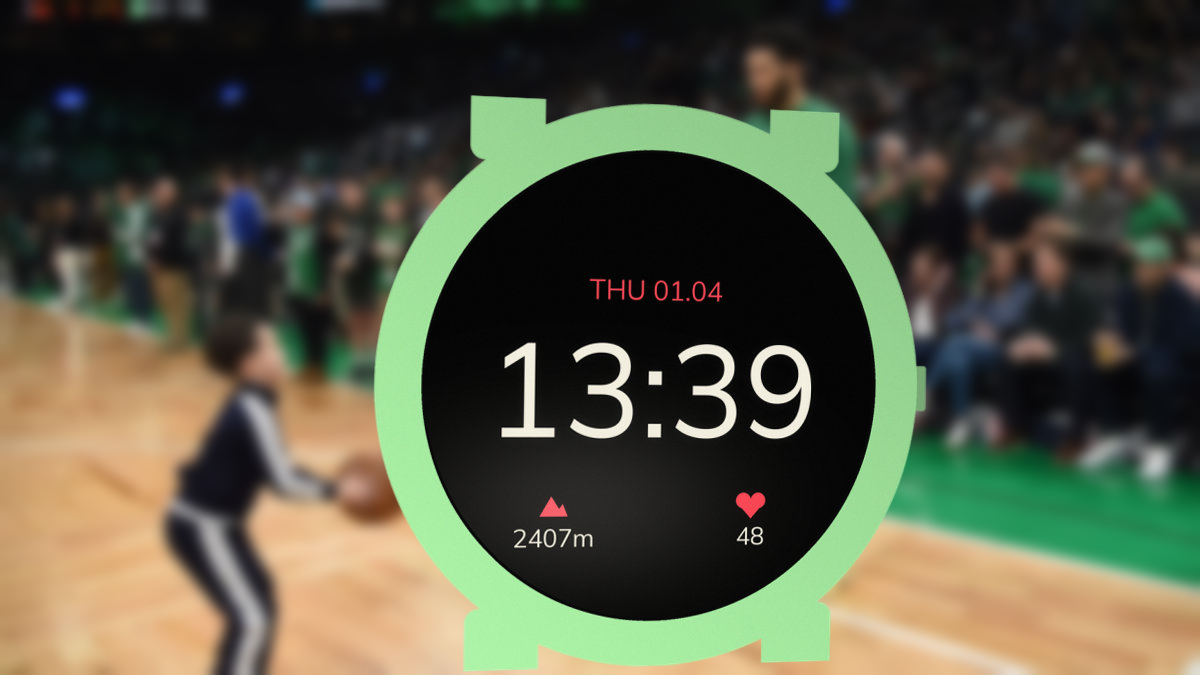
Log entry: h=13 m=39
